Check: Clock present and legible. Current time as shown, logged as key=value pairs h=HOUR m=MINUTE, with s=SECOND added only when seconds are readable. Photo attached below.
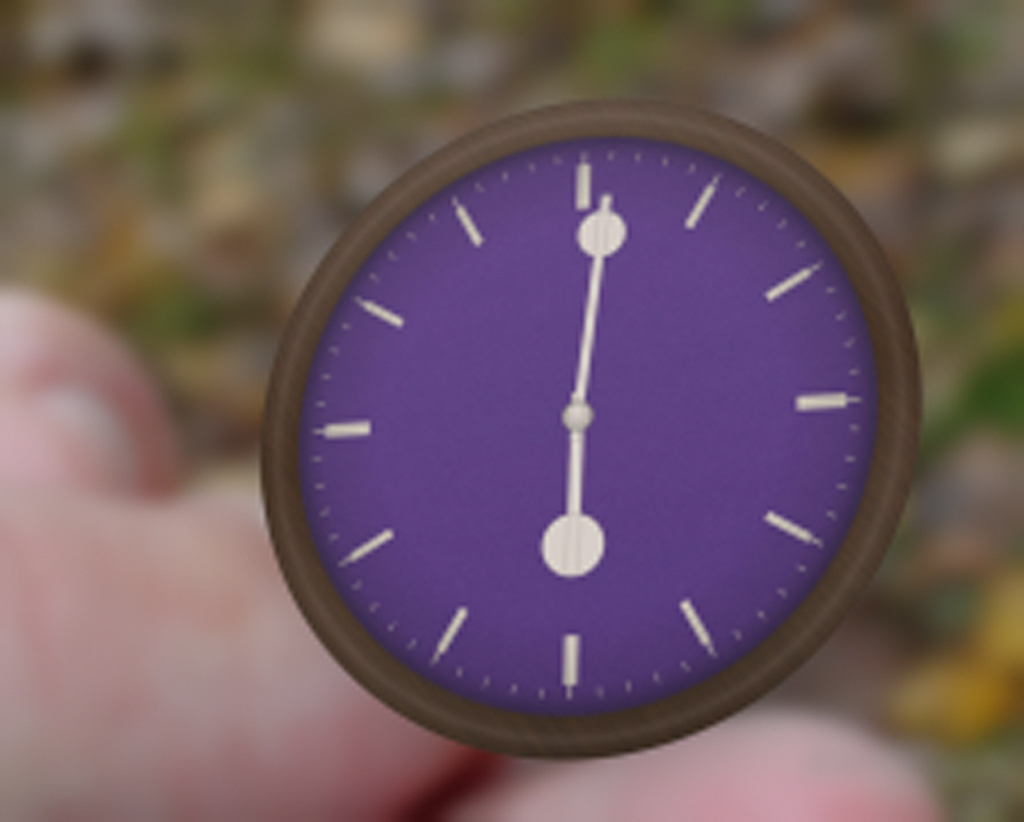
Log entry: h=6 m=1
